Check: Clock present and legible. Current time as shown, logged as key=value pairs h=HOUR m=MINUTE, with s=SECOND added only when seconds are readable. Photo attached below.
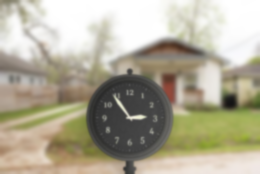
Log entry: h=2 m=54
